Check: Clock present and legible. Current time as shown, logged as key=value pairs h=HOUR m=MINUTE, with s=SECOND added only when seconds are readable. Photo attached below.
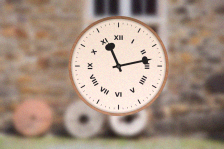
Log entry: h=11 m=13
